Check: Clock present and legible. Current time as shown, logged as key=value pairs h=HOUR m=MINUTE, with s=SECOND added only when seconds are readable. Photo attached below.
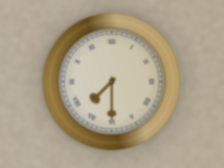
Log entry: h=7 m=30
